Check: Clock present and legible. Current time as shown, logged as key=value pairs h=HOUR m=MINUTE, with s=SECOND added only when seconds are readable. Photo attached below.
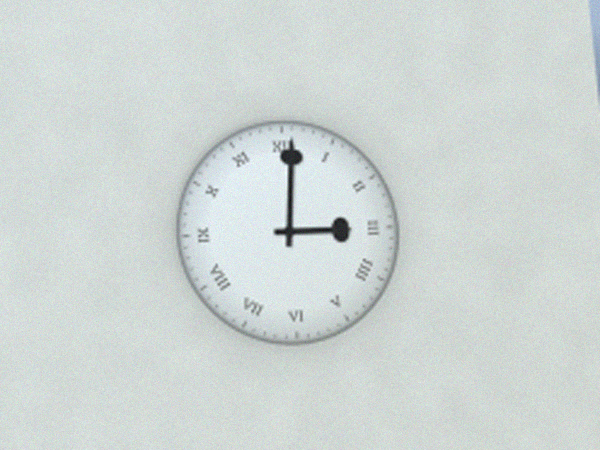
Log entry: h=3 m=1
